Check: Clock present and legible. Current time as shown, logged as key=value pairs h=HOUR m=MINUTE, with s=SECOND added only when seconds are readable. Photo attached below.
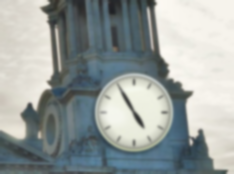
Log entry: h=4 m=55
